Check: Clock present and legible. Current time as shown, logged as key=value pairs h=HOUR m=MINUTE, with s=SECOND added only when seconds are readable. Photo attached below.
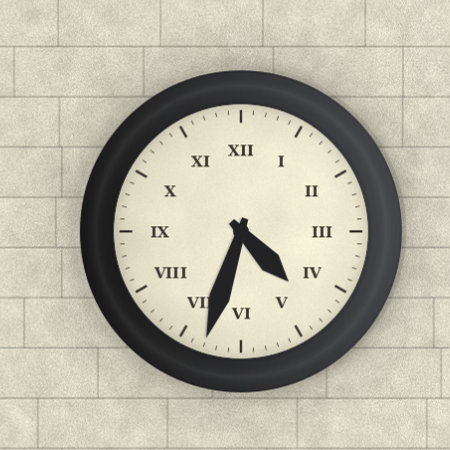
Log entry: h=4 m=33
